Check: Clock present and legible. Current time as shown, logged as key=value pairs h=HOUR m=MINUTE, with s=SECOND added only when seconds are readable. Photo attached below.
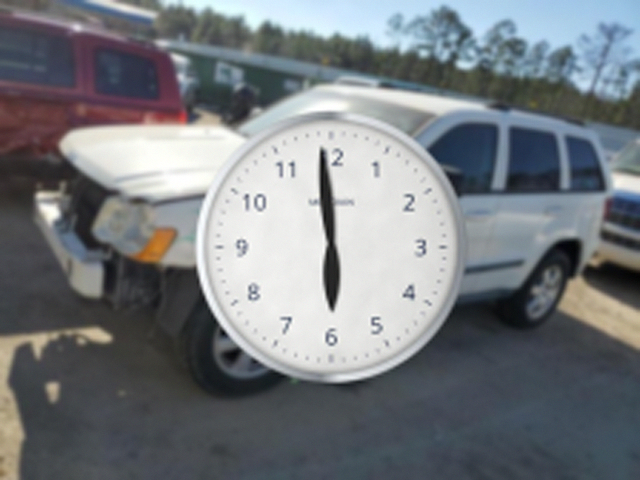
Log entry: h=5 m=59
